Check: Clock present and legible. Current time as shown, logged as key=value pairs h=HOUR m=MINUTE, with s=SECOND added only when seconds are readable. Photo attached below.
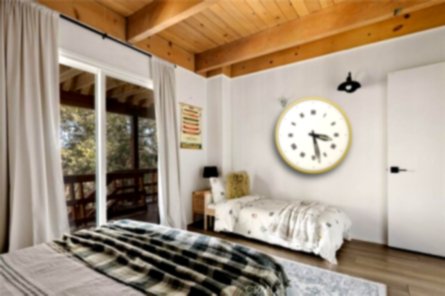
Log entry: h=3 m=28
